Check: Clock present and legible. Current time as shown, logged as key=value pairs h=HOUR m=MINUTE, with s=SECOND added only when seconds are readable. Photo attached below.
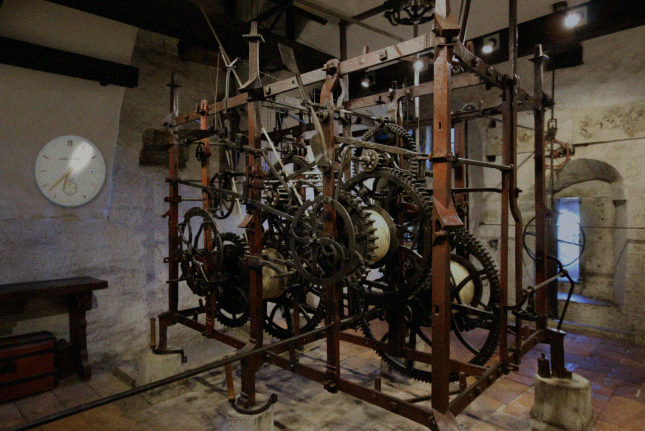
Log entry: h=6 m=38
